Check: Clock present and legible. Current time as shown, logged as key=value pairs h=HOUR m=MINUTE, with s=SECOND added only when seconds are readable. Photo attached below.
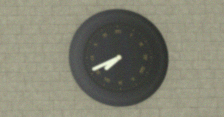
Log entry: h=7 m=41
